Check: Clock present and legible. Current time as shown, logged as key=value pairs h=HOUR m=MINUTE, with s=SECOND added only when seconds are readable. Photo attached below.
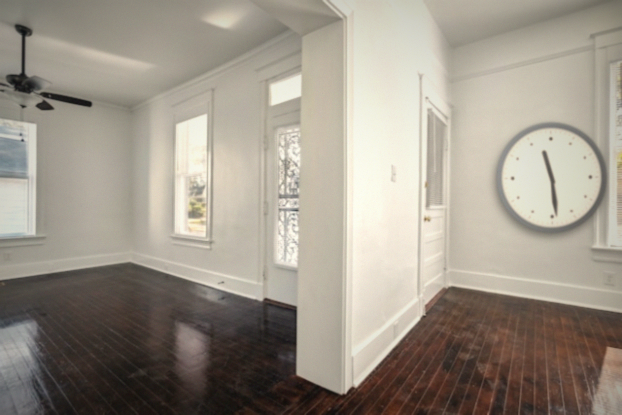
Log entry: h=11 m=29
